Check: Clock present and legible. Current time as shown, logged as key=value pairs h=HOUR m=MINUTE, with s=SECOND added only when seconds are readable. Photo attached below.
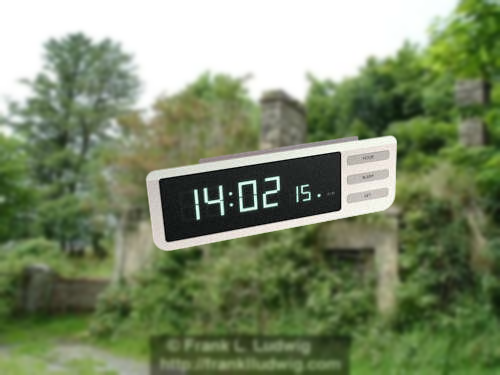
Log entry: h=14 m=2 s=15
